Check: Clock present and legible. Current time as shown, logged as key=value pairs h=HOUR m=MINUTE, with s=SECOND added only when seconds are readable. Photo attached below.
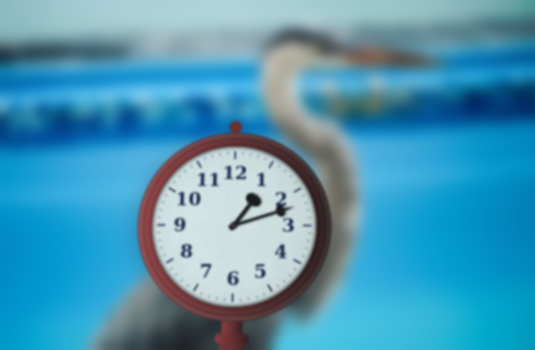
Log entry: h=1 m=12
